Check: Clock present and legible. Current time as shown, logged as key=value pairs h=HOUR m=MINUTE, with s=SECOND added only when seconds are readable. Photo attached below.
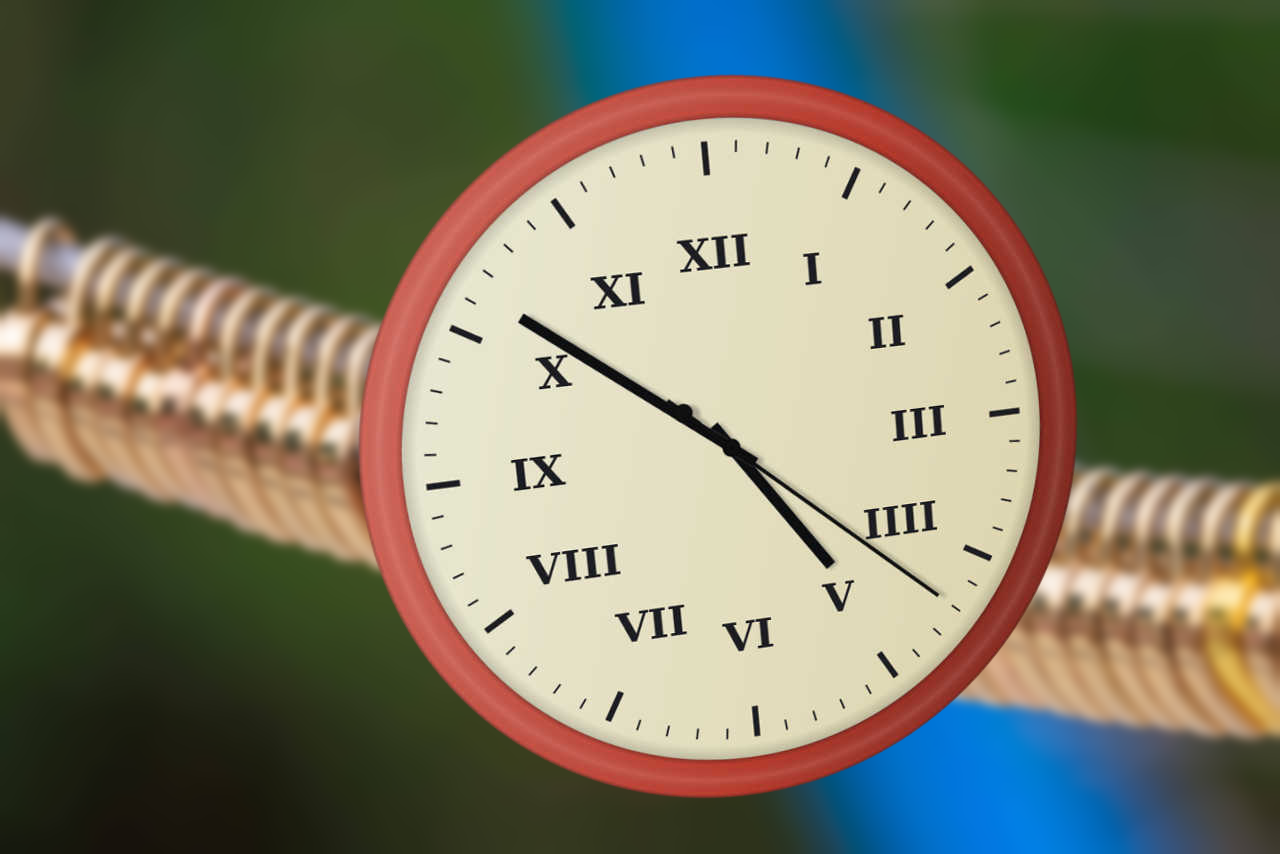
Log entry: h=4 m=51 s=22
